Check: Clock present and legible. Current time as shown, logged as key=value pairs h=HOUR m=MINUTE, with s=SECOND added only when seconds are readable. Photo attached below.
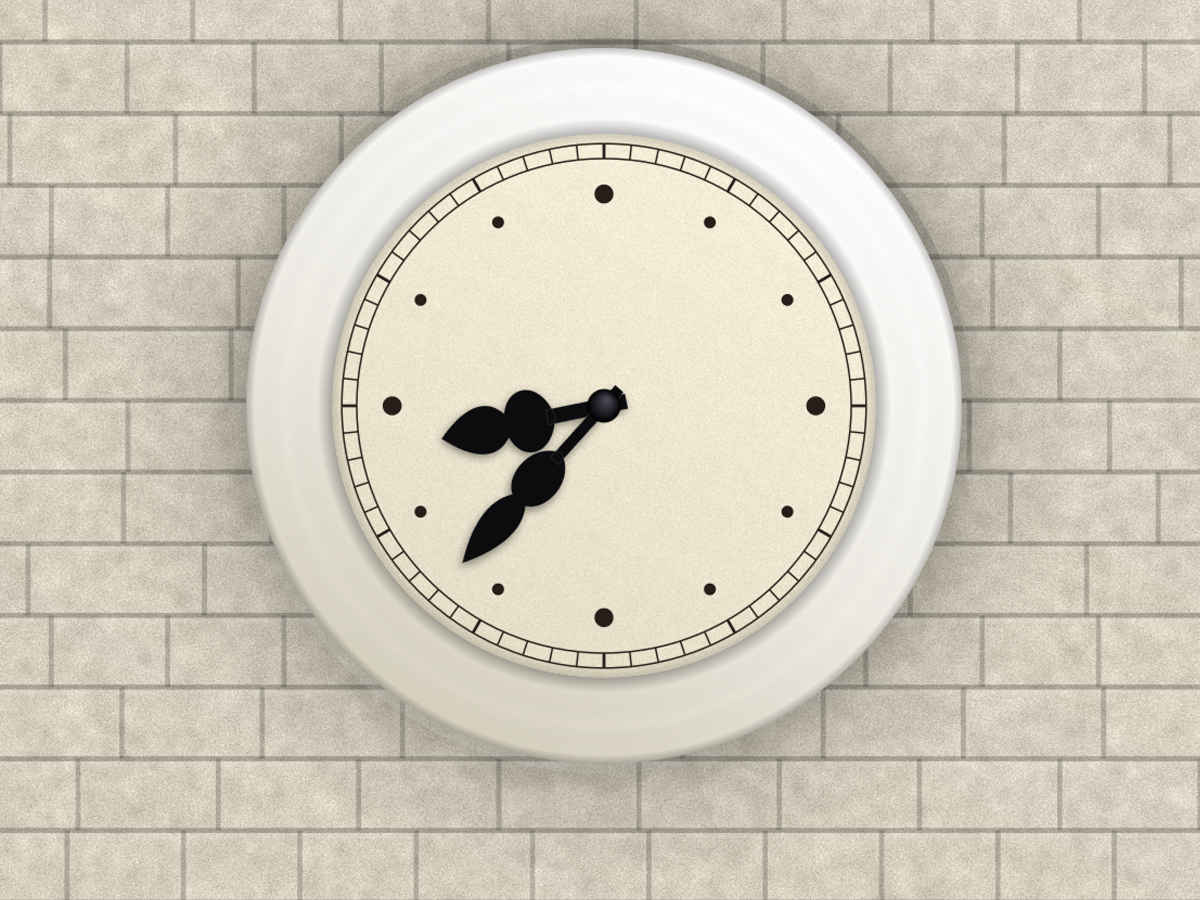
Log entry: h=8 m=37
